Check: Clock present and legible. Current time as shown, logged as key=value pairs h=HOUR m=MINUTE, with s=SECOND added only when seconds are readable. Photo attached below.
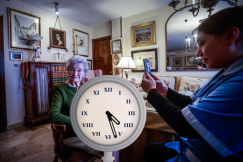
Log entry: h=4 m=27
